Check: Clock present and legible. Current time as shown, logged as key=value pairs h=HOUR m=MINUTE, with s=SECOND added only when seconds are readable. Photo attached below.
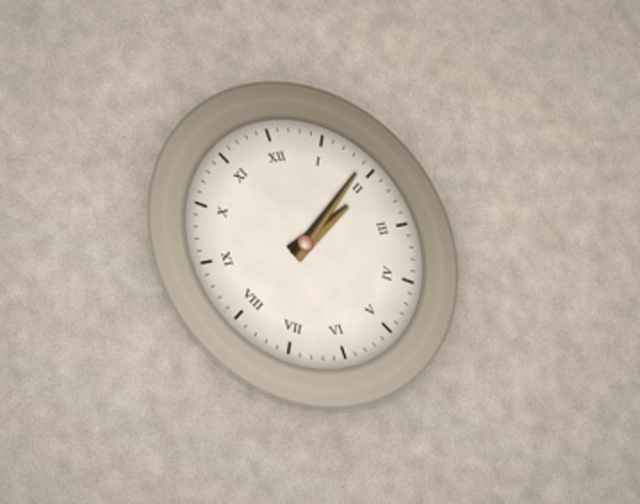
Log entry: h=2 m=9
